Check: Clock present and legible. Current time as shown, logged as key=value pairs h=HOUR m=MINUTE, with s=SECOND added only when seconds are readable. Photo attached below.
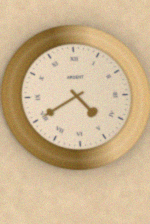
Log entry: h=4 m=40
